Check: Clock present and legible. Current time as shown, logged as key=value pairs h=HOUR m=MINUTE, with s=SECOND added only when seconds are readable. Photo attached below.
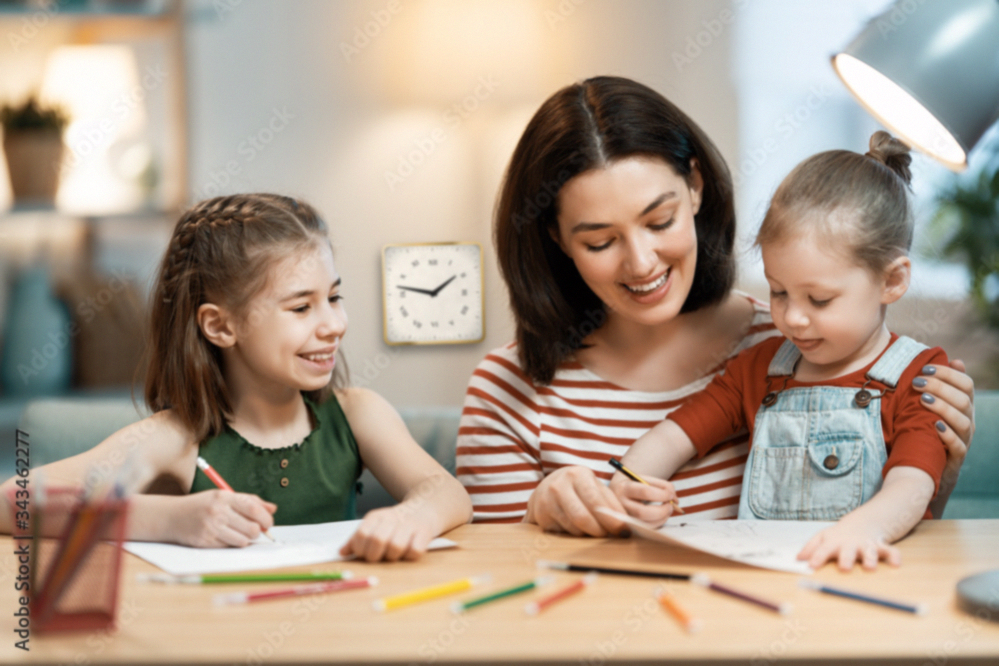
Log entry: h=1 m=47
